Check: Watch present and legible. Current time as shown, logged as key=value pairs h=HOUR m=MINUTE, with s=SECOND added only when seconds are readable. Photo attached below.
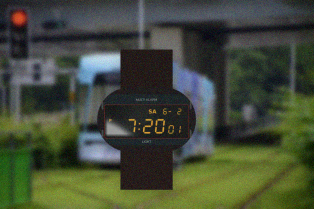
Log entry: h=7 m=20 s=1
